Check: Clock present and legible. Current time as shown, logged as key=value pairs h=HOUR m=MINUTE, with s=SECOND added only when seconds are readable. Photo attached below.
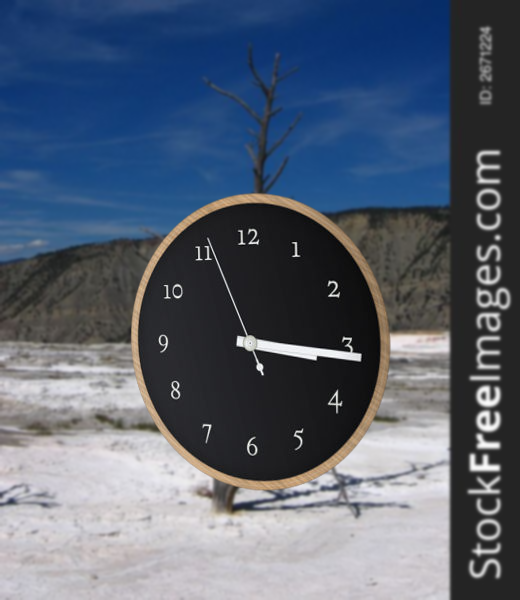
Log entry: h=3 m=15 s=56
